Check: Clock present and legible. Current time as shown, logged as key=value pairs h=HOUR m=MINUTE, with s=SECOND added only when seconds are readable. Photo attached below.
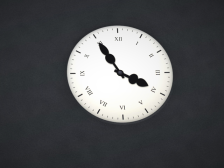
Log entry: h=3 m=55
